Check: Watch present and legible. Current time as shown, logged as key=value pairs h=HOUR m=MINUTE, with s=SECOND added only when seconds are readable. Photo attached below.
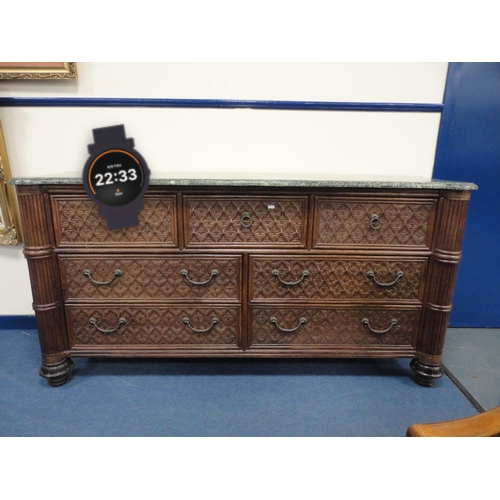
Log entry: h=22 m=33
